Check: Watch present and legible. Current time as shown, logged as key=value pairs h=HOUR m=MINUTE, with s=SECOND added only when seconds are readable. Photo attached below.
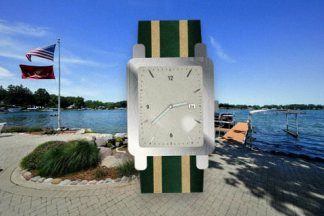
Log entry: h=2 m=38
